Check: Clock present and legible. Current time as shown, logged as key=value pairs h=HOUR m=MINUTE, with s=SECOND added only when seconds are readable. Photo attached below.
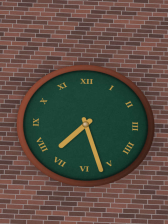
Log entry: h=7 m=27
